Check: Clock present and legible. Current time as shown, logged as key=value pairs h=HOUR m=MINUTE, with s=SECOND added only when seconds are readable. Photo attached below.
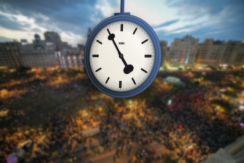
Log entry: h=4 m=55
